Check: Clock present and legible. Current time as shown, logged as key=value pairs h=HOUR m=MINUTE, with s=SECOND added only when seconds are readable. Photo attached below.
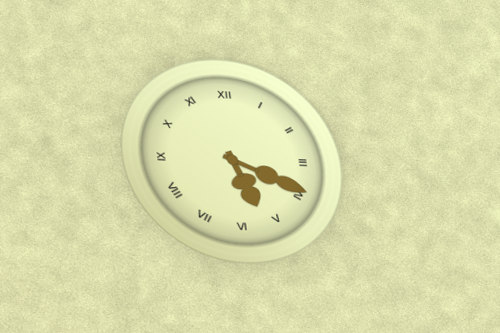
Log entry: h=5 m=19
